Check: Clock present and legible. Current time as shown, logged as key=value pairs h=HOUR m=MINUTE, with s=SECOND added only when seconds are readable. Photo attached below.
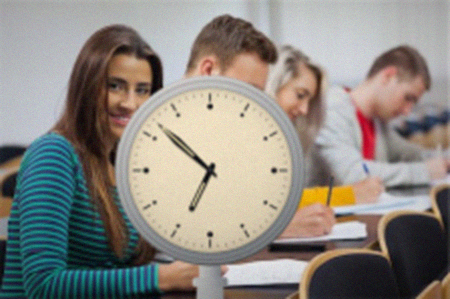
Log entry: h=6 m=52
